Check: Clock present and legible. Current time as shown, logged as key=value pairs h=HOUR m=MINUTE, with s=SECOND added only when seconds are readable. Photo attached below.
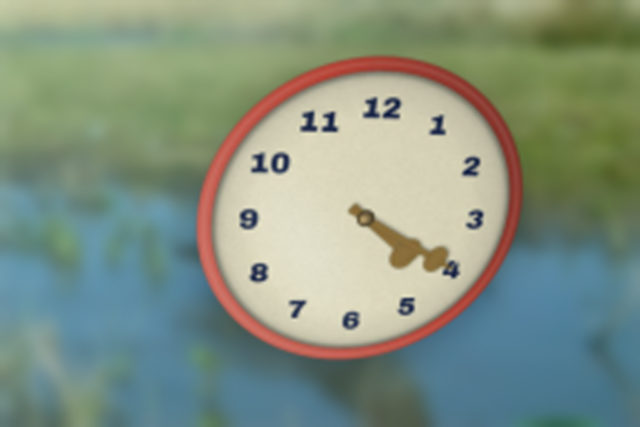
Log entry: h=4 m=20
